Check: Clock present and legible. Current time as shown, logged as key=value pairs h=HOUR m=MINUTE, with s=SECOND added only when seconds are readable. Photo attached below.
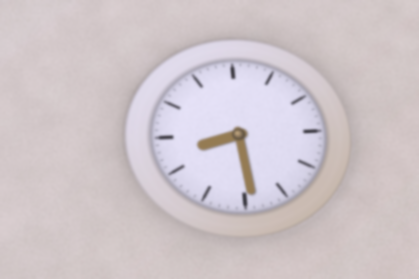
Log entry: h=8 m=29
